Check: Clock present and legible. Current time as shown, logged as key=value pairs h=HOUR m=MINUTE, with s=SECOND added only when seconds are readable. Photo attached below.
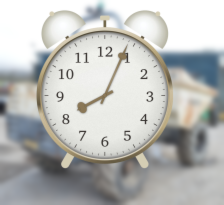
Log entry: h=8 m=4
